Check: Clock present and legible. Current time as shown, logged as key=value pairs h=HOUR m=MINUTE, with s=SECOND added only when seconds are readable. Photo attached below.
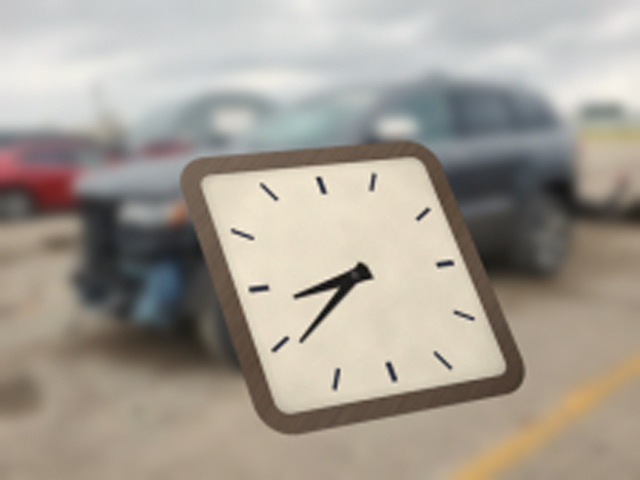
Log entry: h=8 m=39
